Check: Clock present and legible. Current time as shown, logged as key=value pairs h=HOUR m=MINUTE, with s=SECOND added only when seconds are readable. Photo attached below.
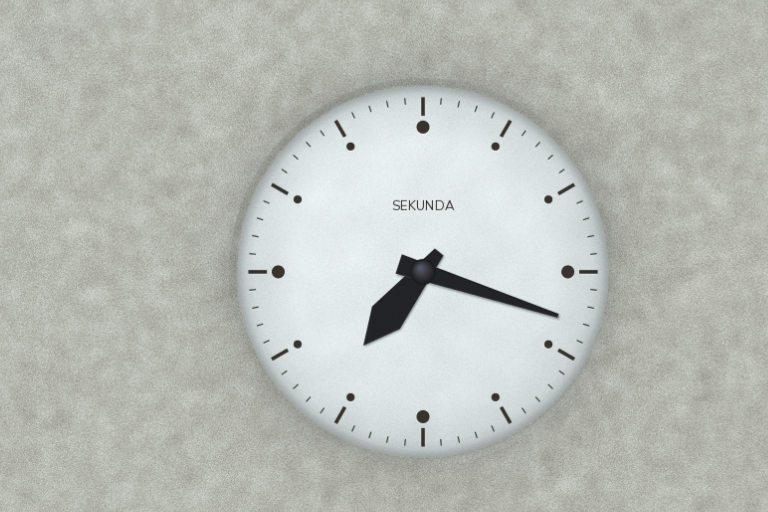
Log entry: h=7 m=18
